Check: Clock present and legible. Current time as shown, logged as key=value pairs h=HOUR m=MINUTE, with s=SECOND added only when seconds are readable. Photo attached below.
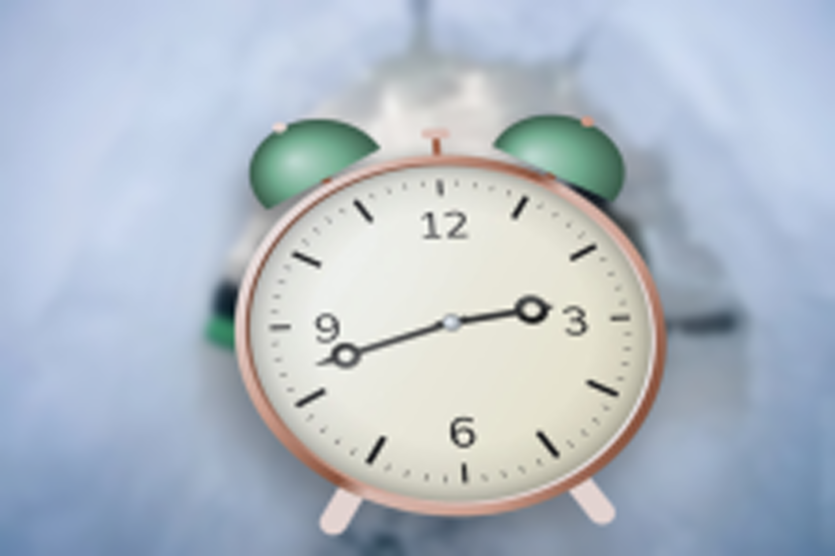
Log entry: h=2 m=42
